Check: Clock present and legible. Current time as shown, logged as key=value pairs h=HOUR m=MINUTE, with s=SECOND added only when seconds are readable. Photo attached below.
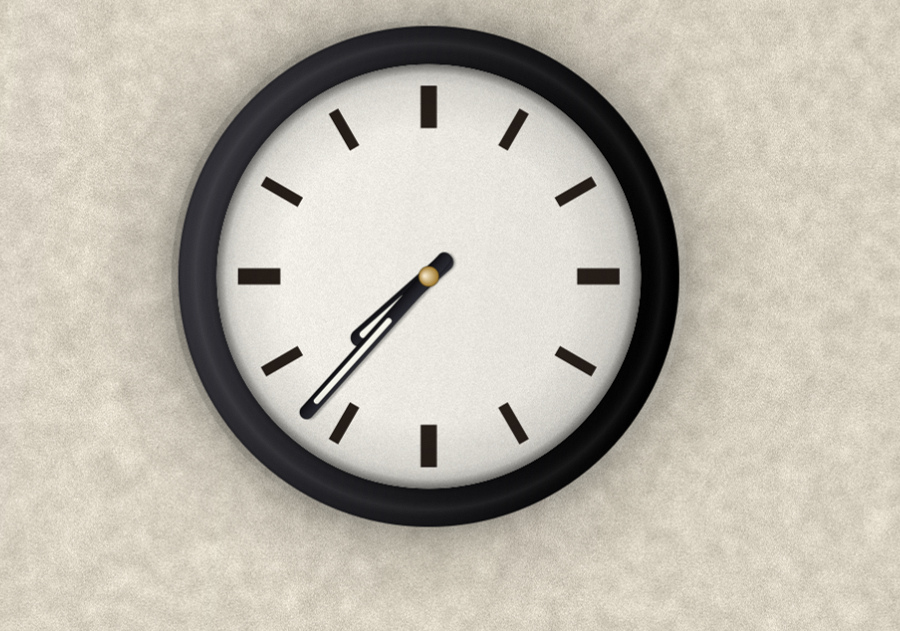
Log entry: h=7 m=37
